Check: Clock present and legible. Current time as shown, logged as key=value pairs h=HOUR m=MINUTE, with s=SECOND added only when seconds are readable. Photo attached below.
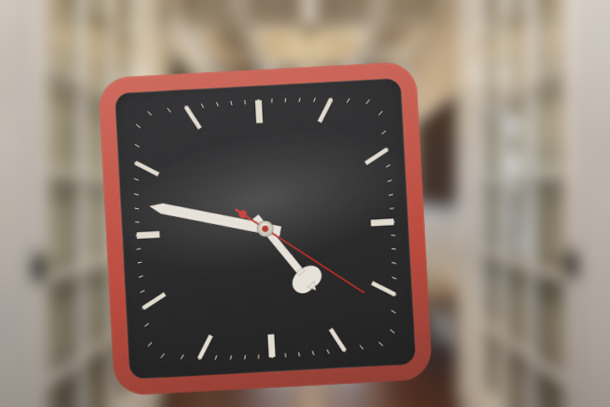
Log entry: h=4 m=47 s=21
